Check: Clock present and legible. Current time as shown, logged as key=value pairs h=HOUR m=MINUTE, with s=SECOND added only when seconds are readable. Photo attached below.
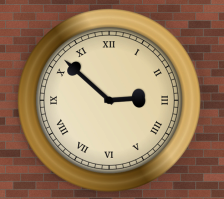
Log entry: h=2 m=52
